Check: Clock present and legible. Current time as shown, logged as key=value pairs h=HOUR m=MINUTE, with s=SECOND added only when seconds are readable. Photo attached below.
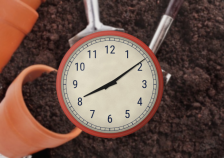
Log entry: h=8 m=9
